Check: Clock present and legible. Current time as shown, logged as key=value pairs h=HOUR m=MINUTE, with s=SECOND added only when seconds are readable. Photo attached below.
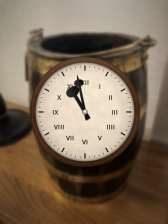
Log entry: h=10 m=58
